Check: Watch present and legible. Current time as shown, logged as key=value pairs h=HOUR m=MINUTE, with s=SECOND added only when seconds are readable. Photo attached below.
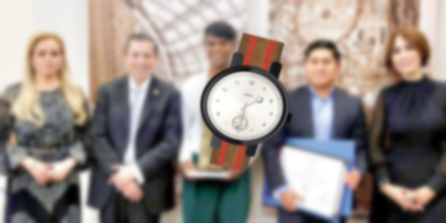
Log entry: h=1 m=30
